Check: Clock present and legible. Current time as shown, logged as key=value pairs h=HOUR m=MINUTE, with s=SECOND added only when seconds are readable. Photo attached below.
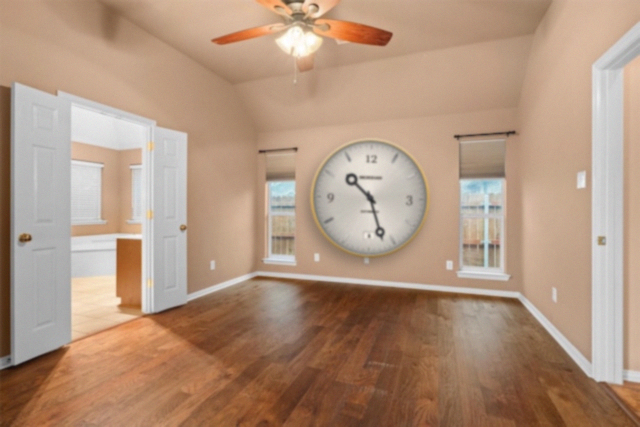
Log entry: h=10 m=27
